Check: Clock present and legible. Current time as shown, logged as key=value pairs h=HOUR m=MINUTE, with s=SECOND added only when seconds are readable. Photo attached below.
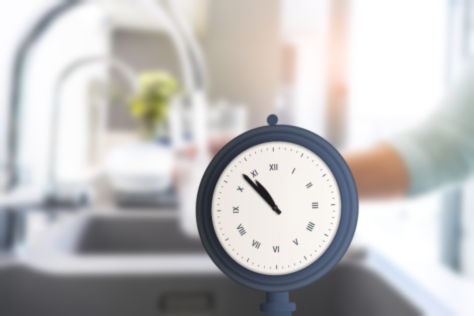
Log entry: h=10 m=53
